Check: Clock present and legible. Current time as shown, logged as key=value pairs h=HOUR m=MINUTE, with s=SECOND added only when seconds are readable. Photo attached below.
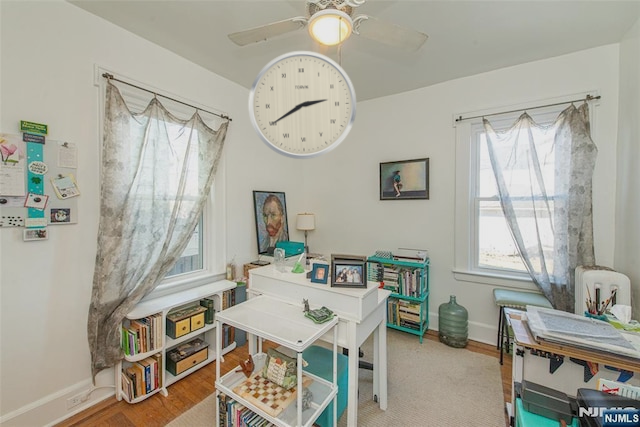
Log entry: h=2 m=40
